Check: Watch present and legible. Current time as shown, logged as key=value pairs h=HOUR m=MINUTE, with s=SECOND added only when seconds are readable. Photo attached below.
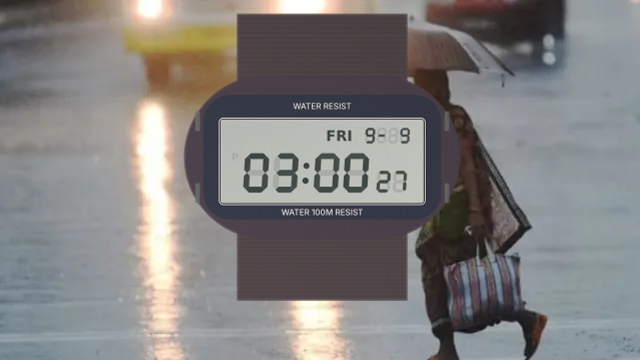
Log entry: h=3 m=0 s=27
